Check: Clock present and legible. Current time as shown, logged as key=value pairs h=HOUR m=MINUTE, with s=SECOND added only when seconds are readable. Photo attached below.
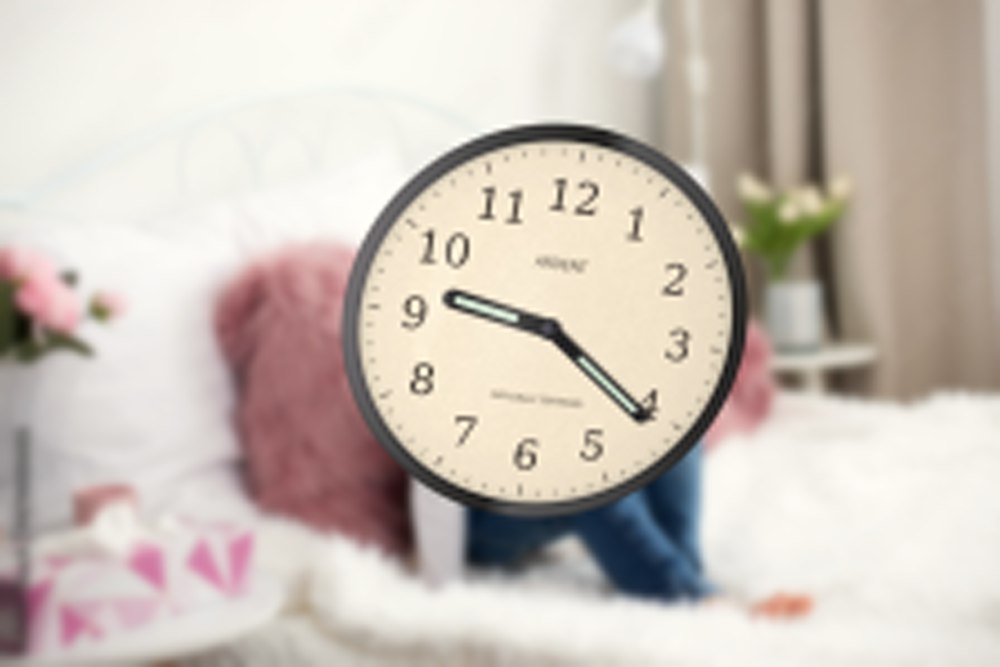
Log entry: h=9 m=21
